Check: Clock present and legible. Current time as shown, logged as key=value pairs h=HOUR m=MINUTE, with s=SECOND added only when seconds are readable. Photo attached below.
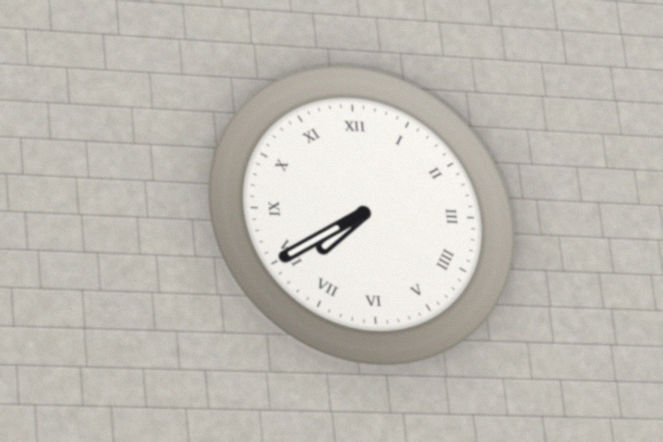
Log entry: h=7 m=40
